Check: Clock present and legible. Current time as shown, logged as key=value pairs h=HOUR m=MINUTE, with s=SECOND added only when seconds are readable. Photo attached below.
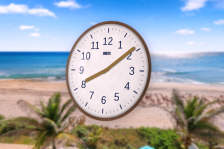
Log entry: h=8 m=9
